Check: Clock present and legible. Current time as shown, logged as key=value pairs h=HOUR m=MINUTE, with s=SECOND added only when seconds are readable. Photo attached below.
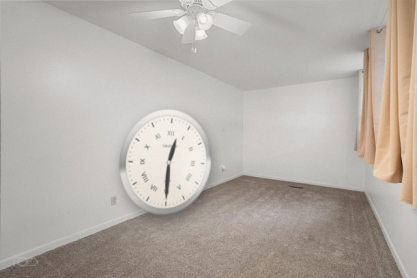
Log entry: h=12 m=30
